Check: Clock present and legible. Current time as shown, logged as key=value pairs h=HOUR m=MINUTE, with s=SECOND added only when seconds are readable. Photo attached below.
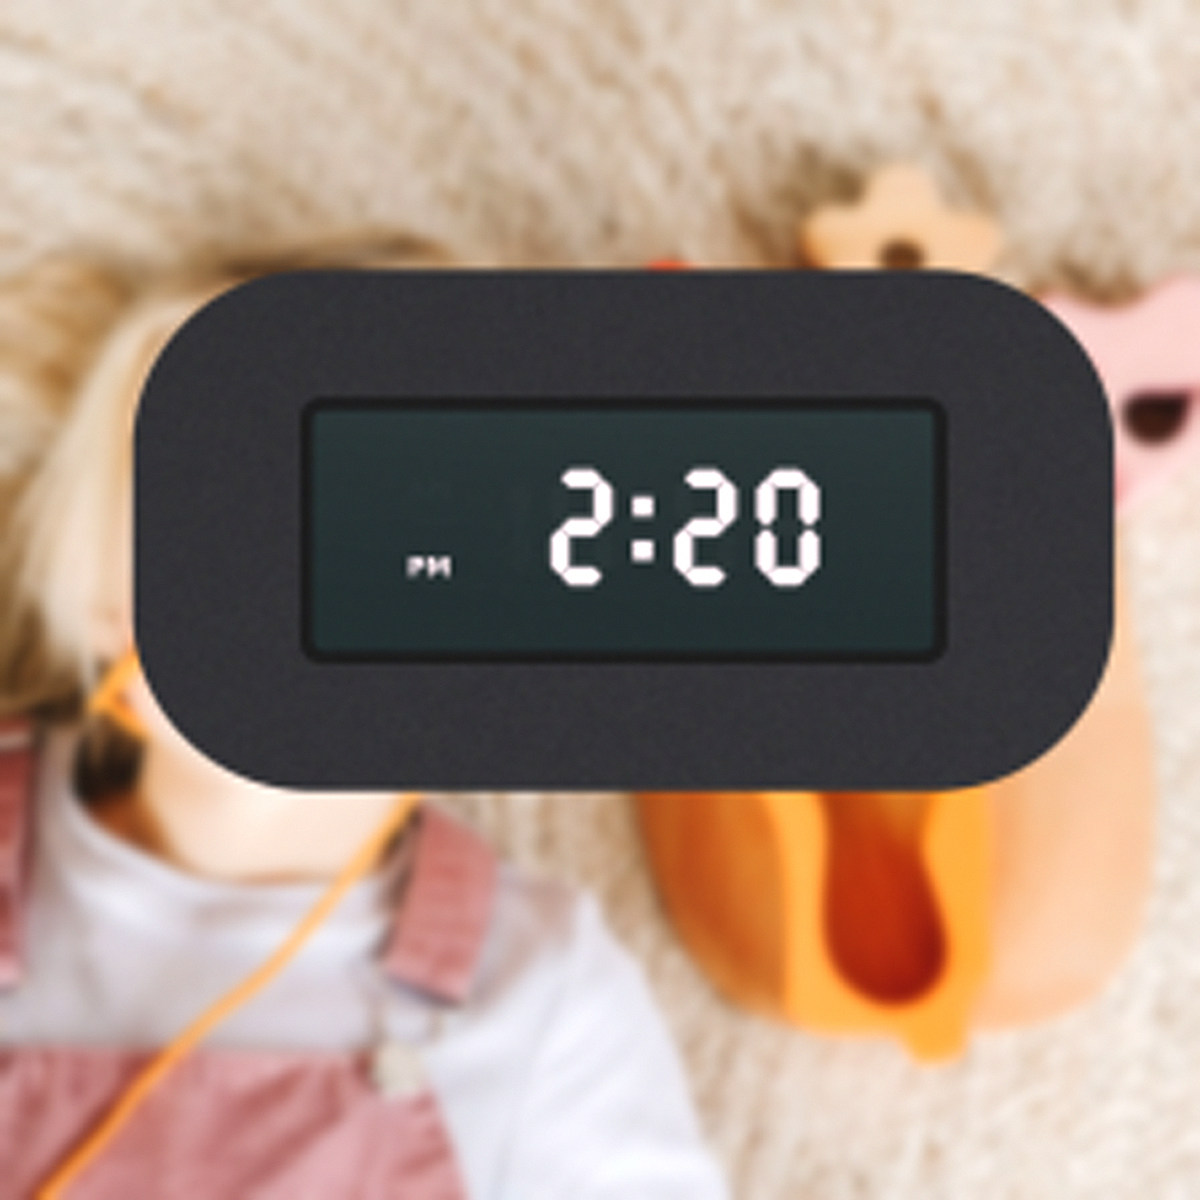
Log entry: h=2 m=20
